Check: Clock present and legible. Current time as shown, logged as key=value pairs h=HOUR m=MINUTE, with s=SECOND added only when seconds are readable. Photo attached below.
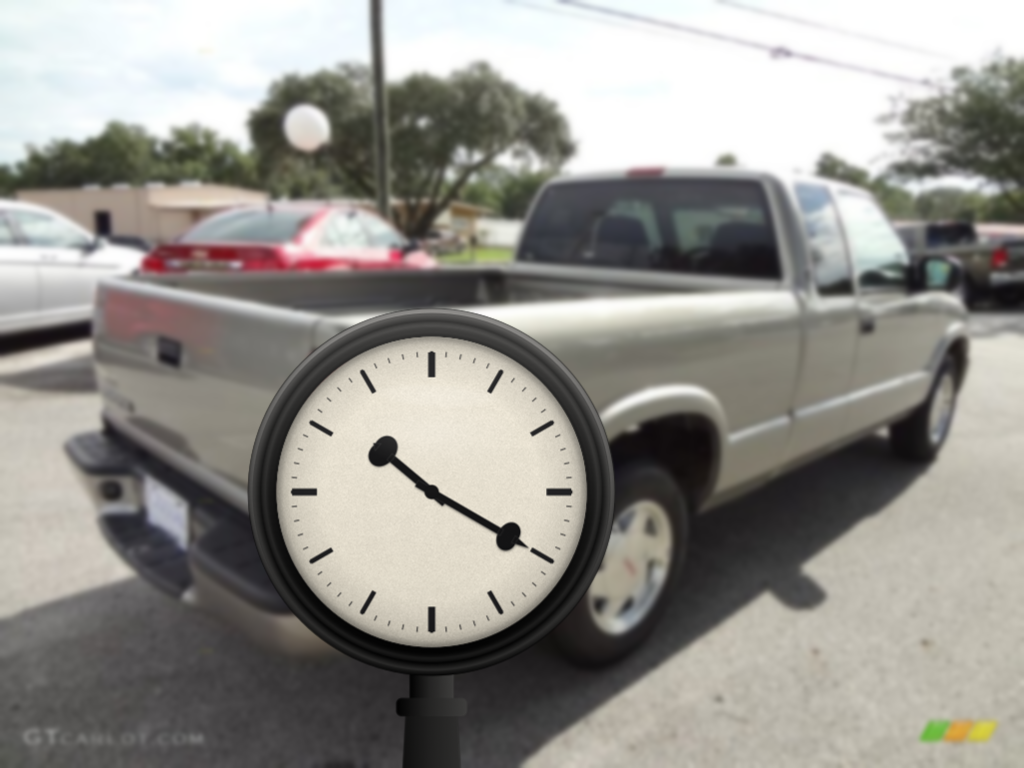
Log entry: h=10 m=20
